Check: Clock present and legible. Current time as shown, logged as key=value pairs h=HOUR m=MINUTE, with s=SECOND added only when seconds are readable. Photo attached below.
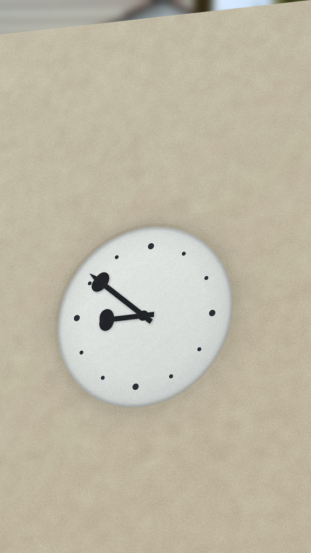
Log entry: h=8 m=51
